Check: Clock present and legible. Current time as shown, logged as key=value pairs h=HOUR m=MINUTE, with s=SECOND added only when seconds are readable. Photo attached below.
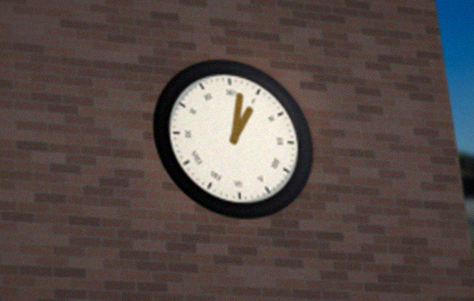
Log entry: h=1 m=2
